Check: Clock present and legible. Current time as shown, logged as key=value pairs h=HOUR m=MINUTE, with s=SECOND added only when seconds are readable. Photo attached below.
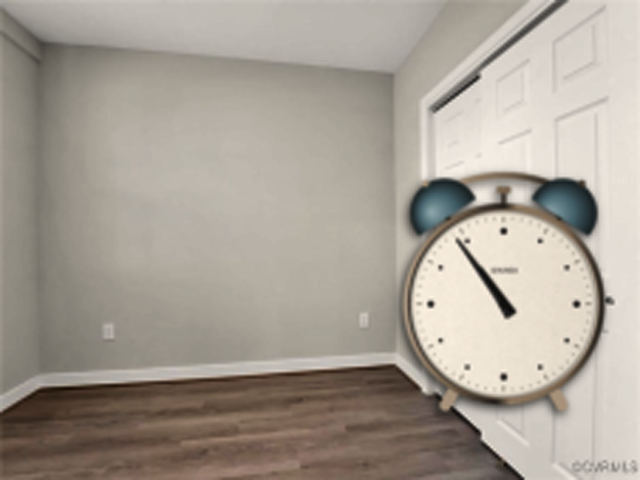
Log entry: h=10 m=54
